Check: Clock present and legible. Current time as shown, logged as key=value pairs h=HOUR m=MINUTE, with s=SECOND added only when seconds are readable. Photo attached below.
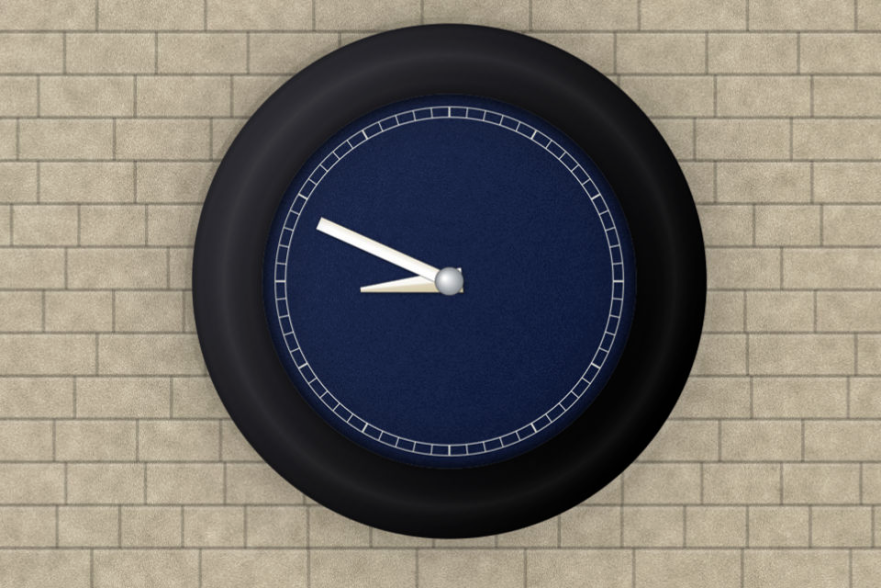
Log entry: h=8 m=49
